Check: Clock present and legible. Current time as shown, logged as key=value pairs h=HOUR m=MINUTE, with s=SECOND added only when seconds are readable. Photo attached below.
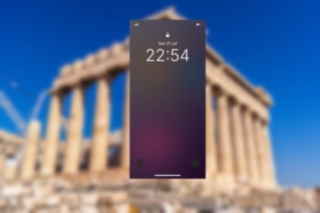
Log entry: h=22 m=54
